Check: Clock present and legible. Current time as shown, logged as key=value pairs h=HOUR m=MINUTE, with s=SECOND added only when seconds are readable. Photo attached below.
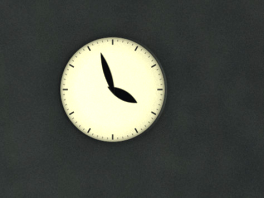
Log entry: h=3 m=57
